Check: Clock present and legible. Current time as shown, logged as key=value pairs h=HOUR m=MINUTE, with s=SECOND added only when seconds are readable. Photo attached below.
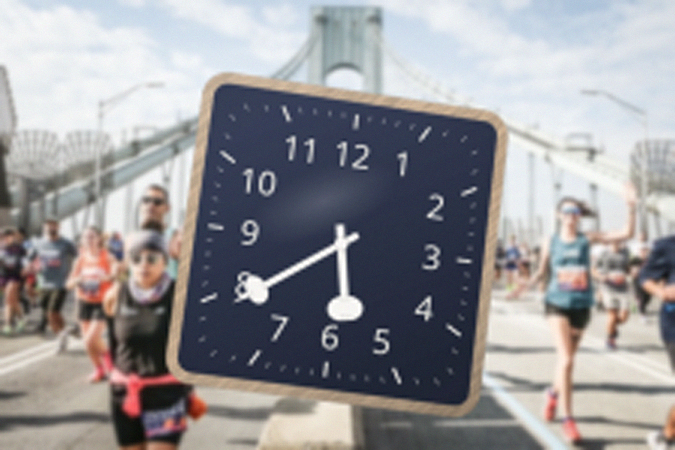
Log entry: h=5 m=39
